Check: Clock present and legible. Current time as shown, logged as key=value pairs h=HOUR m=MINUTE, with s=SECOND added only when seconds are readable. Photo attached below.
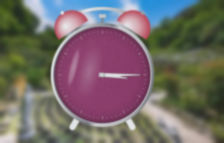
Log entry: h=3 m=15
